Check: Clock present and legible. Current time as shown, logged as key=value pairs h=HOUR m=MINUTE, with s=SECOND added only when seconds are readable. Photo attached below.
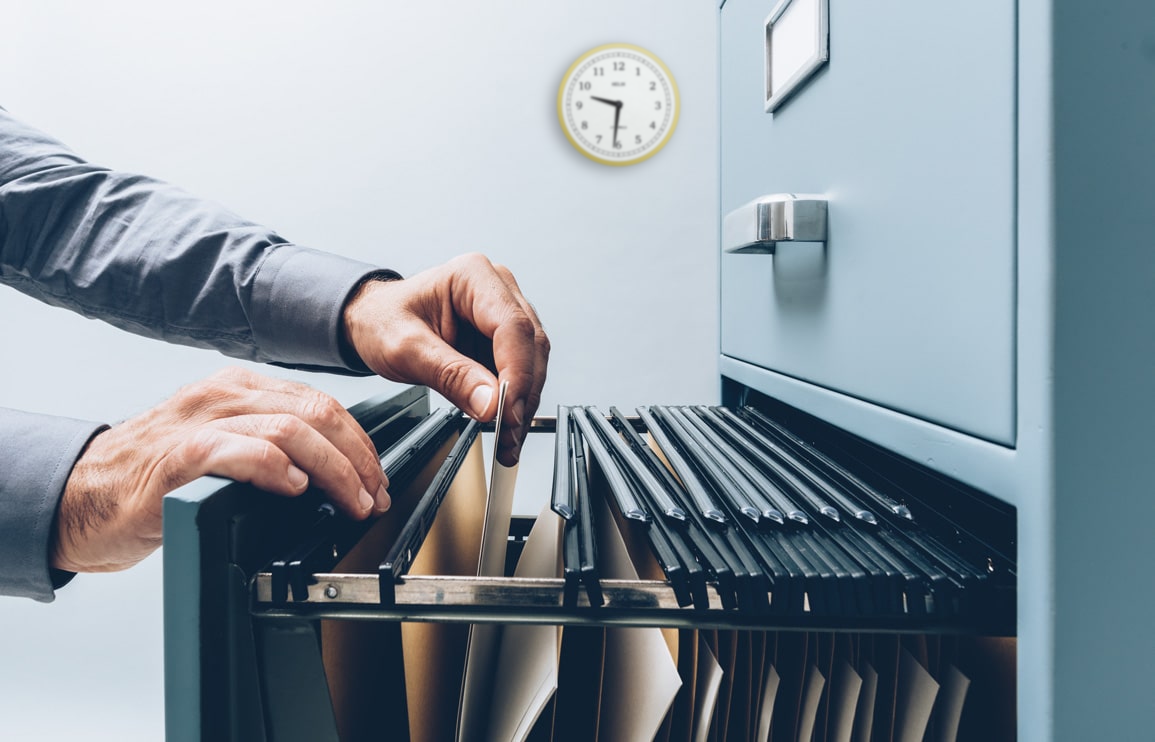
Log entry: h=9 m=31
